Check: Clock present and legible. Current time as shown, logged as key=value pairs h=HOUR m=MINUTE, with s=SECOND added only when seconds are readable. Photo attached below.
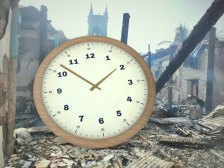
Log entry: h=1 m=52
